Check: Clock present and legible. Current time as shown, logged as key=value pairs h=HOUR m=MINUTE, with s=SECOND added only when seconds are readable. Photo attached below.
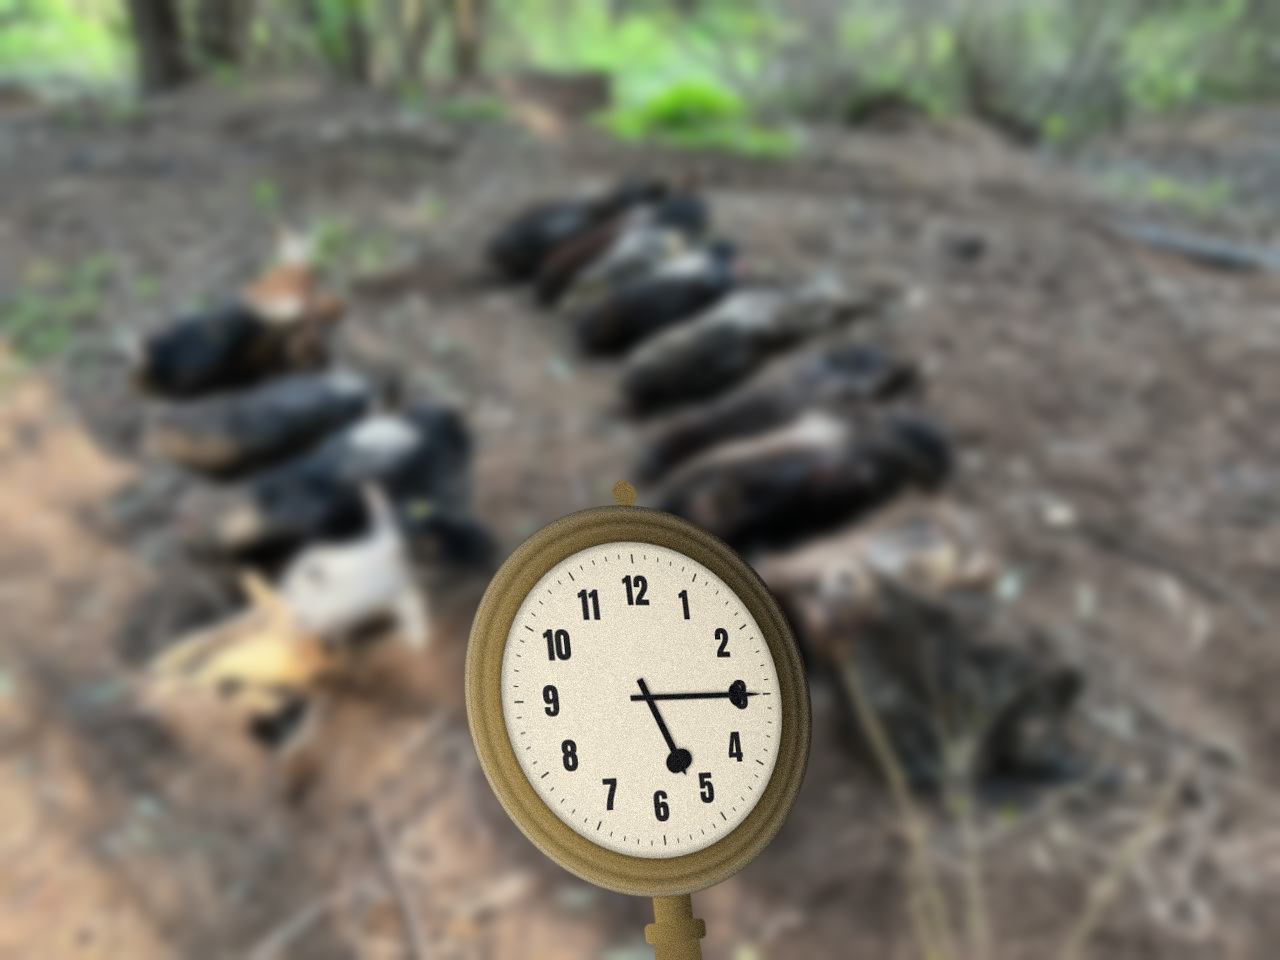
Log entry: h=5 m=15
